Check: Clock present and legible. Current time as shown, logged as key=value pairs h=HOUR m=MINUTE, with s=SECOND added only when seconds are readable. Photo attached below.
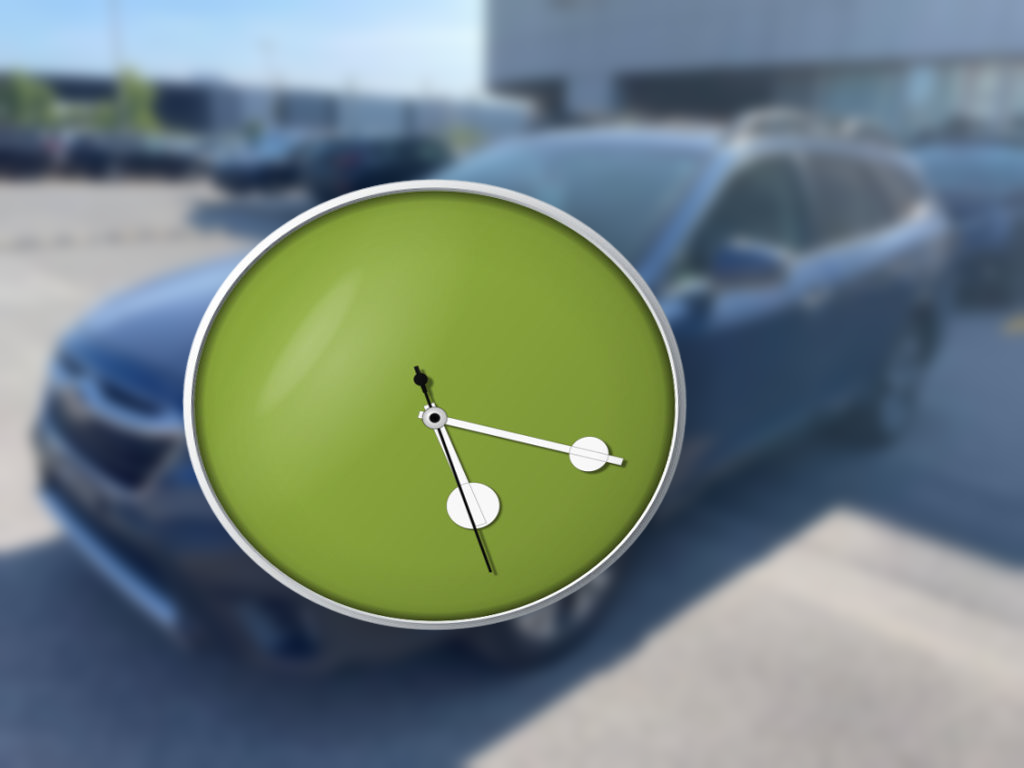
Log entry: h=5 m=17 s=27
